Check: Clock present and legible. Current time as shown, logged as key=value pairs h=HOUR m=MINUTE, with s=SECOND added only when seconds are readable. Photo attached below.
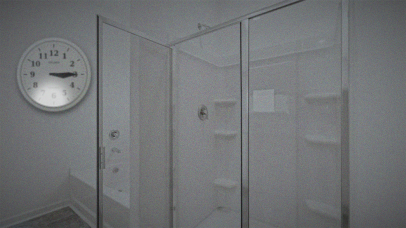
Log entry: h=3 m=15
